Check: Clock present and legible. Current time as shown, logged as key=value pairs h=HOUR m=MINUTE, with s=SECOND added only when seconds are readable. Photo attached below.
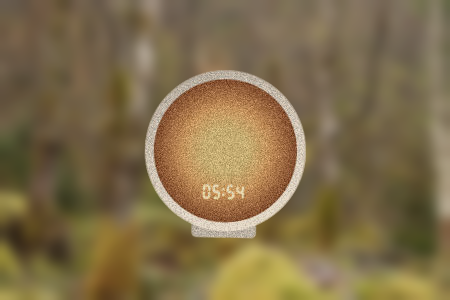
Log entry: h=5 m=54
